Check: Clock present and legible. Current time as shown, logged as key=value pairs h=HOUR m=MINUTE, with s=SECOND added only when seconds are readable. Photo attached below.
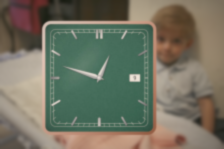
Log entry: h=12 m=48
